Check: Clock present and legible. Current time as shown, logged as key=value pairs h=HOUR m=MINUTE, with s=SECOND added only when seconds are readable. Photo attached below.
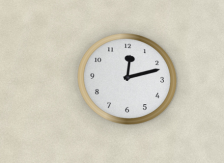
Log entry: h=12 m=12
